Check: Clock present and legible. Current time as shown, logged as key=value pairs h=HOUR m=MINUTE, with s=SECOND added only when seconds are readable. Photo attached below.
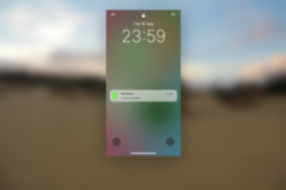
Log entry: h=23 m=59
